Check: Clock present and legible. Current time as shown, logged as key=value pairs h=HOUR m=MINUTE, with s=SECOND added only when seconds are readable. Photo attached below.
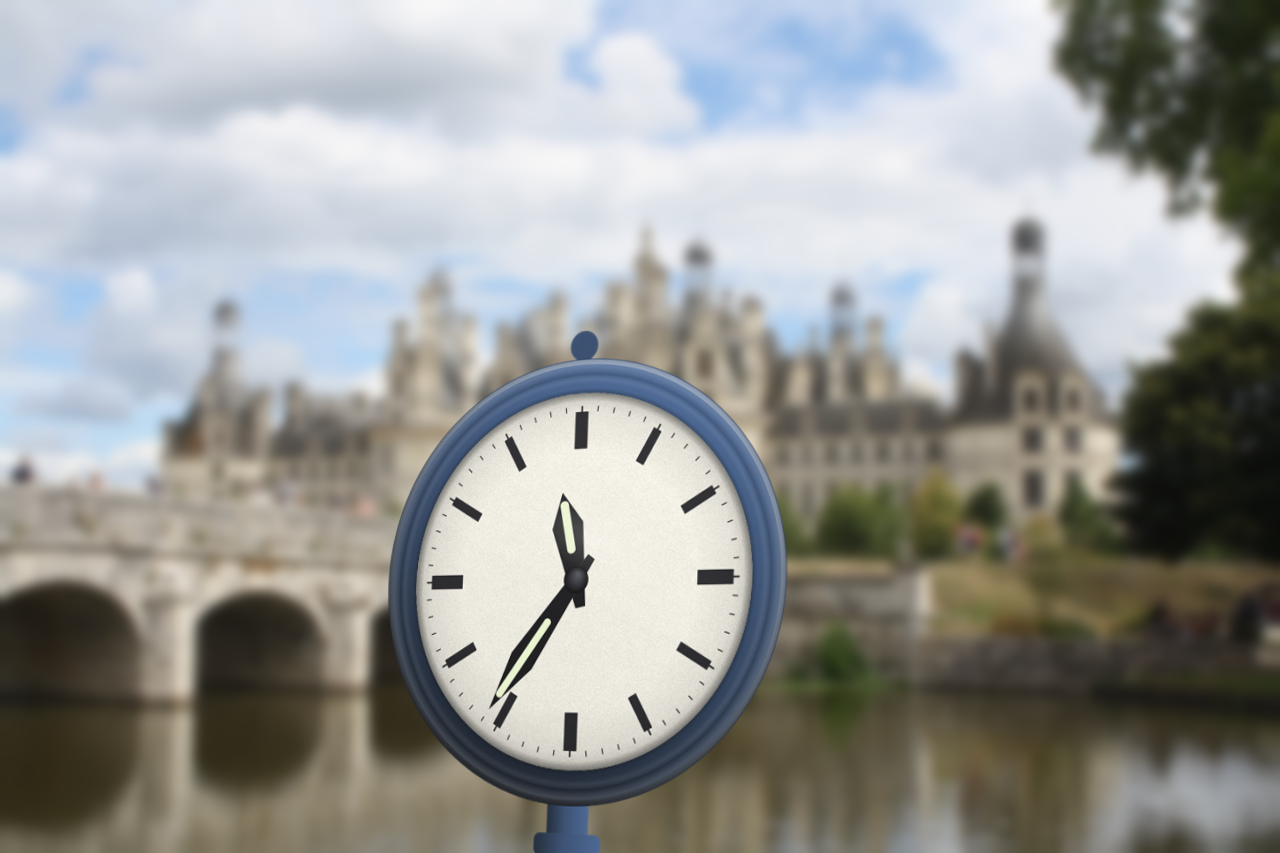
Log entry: h=11 m=36
